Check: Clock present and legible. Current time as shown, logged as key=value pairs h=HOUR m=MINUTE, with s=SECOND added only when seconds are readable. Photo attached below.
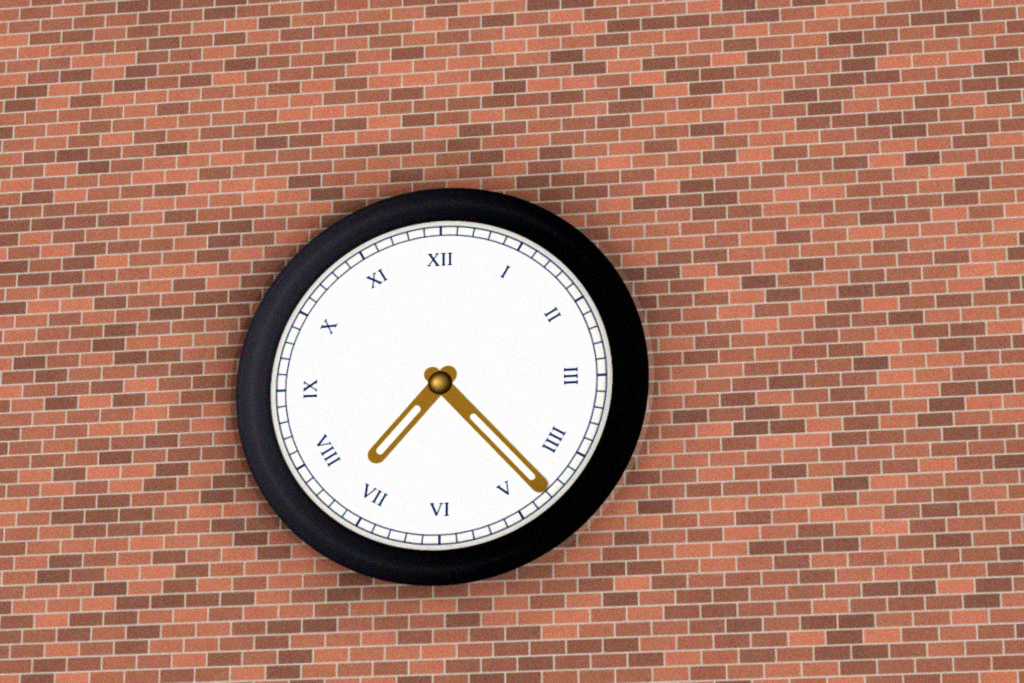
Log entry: h=7 m=23
